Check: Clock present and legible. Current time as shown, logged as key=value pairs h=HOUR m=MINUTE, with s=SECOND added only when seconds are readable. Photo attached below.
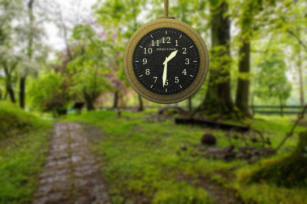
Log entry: h=1 m=31
